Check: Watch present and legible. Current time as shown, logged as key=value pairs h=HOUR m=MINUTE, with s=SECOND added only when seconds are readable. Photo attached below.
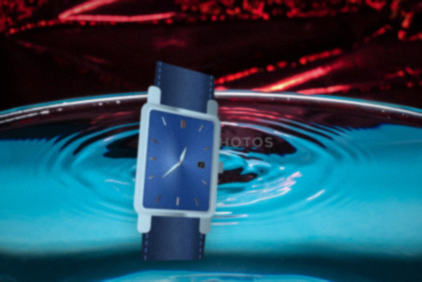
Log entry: h=12 m=38
